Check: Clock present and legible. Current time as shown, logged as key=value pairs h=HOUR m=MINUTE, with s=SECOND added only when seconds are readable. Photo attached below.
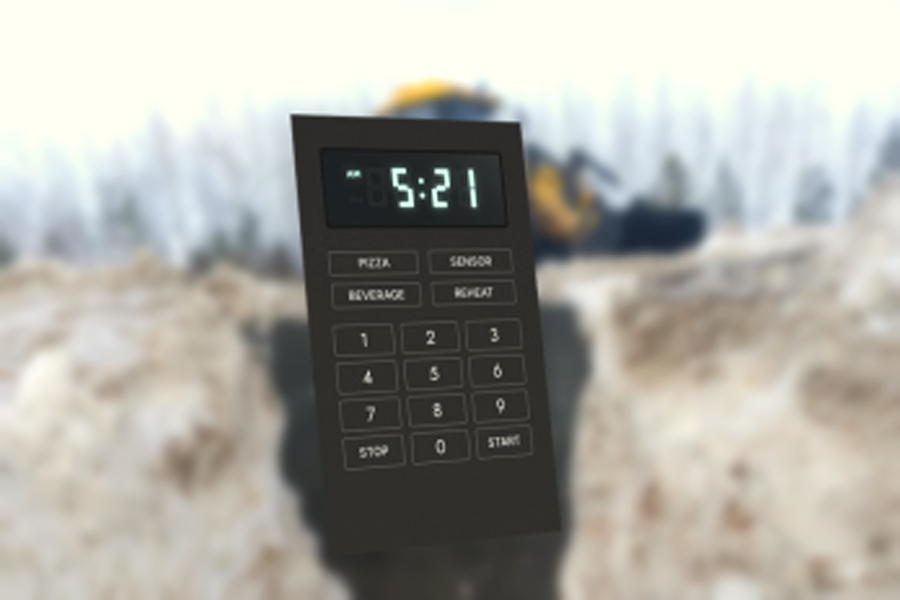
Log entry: h=5 m=21
